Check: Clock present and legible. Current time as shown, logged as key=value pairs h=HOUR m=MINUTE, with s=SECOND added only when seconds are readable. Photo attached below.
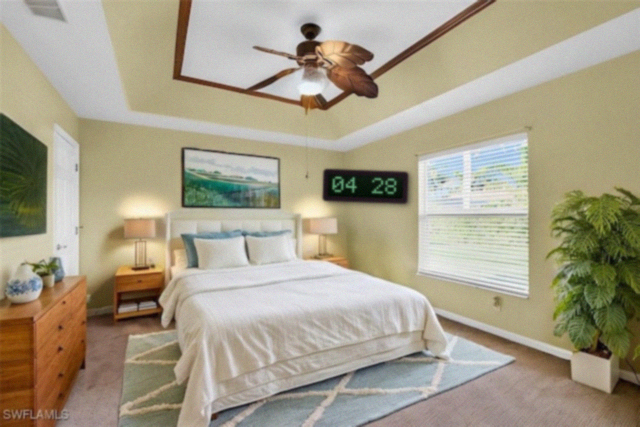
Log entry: h=4 m=28
